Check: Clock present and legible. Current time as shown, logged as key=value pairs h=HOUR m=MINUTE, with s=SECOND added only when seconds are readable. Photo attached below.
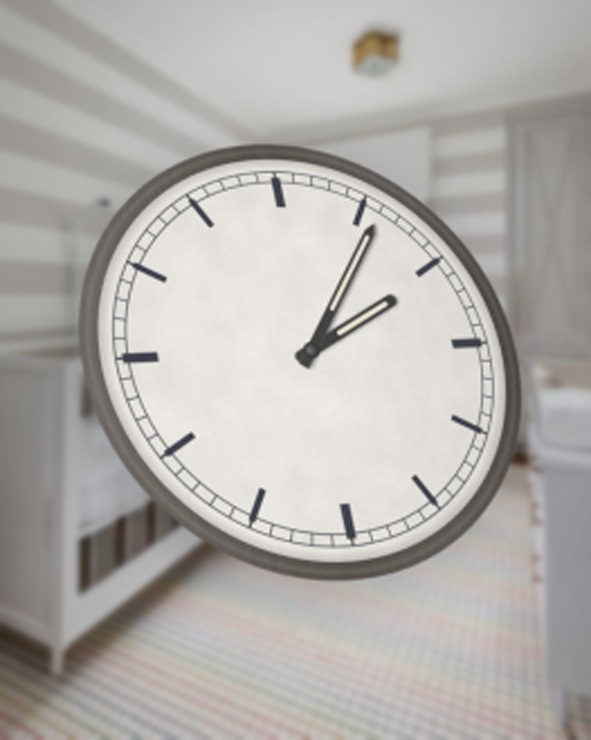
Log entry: h=2 m=6
